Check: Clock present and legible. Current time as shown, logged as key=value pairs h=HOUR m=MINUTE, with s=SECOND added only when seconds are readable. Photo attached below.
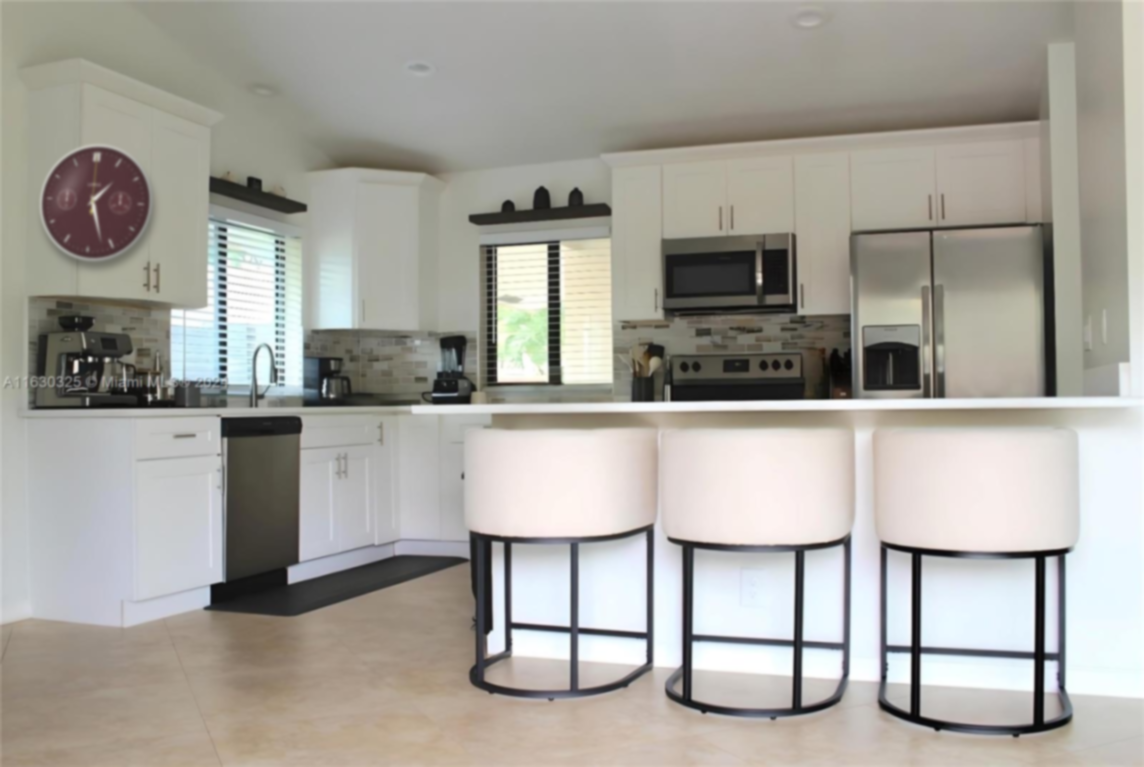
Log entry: h=1 m=27
